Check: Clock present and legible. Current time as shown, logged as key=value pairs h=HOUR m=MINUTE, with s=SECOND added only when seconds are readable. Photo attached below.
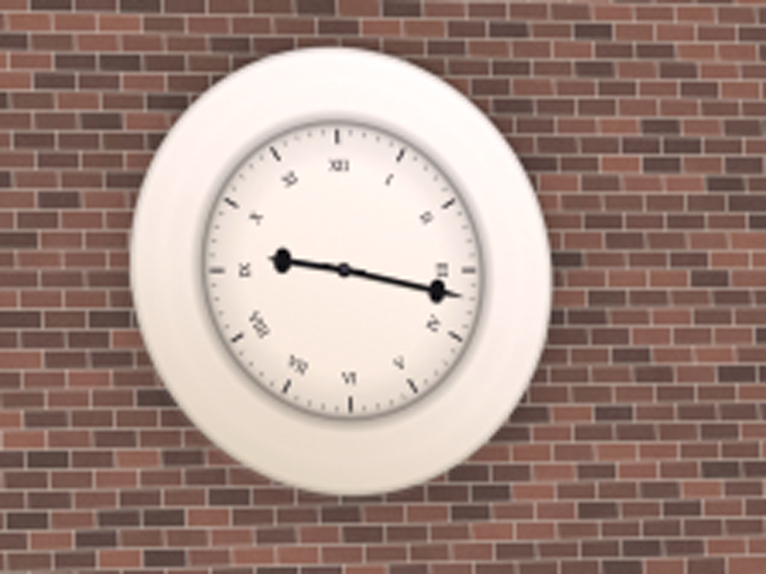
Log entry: h=9 m=17
